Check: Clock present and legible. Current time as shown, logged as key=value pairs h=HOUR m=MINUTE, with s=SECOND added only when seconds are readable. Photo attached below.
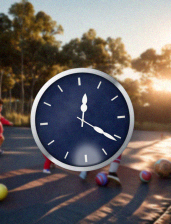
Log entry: h=12 m=21
